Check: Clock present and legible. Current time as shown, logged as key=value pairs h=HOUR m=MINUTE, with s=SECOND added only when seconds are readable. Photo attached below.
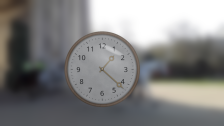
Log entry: h=1 m=22
